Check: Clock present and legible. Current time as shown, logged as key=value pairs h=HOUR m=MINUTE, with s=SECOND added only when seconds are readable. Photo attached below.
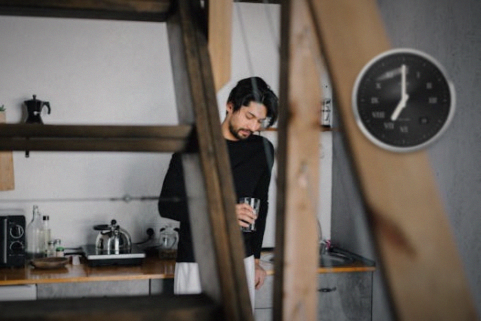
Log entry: h=7 m=0
